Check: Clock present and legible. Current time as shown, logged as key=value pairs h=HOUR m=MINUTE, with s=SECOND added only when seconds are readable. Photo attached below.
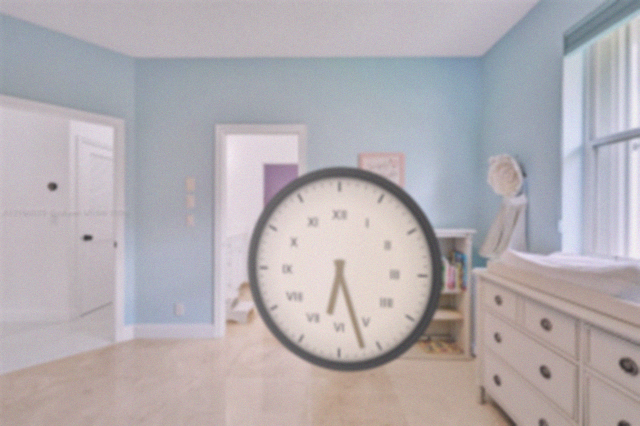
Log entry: h=6 m=27
